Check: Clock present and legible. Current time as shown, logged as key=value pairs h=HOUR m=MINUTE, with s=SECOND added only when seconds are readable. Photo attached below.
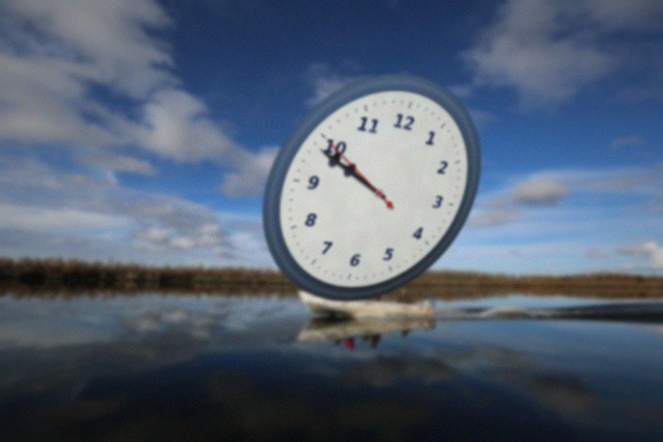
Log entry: h=9 m=48 s=50
